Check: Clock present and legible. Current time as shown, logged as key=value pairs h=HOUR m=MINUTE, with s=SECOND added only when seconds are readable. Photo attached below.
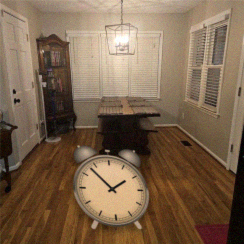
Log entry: h=1 m=53
